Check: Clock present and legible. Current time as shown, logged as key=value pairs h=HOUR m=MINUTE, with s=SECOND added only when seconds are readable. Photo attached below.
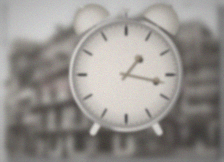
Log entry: h=1 m=17
